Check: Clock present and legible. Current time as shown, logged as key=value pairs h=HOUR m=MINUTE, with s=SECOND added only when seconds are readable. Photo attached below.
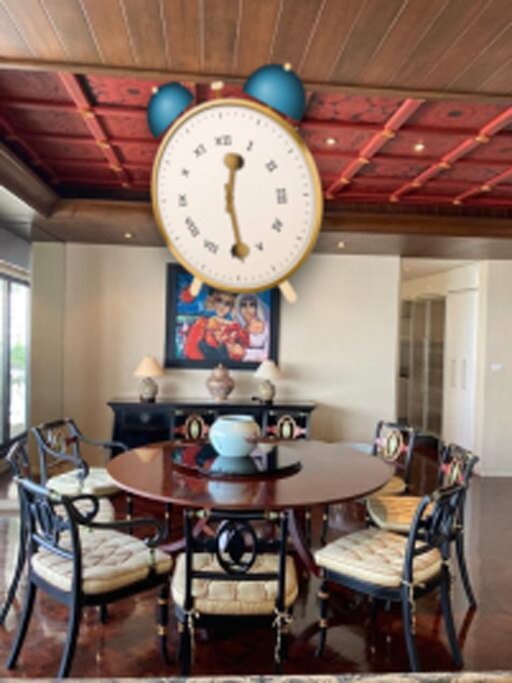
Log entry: h=12 m=29
